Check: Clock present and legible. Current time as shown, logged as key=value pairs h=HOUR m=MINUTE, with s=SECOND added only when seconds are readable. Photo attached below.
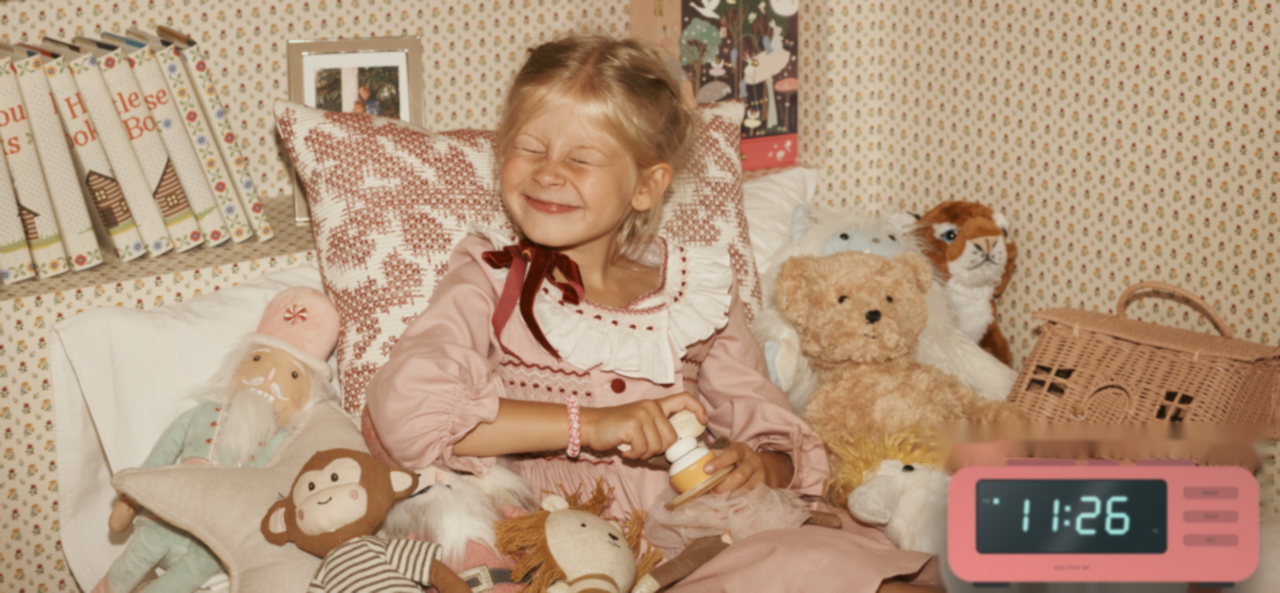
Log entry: h=11 m=26
